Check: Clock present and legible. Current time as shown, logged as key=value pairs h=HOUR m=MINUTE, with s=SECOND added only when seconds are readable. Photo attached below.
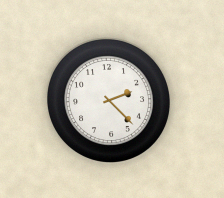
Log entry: h=2 m=23
